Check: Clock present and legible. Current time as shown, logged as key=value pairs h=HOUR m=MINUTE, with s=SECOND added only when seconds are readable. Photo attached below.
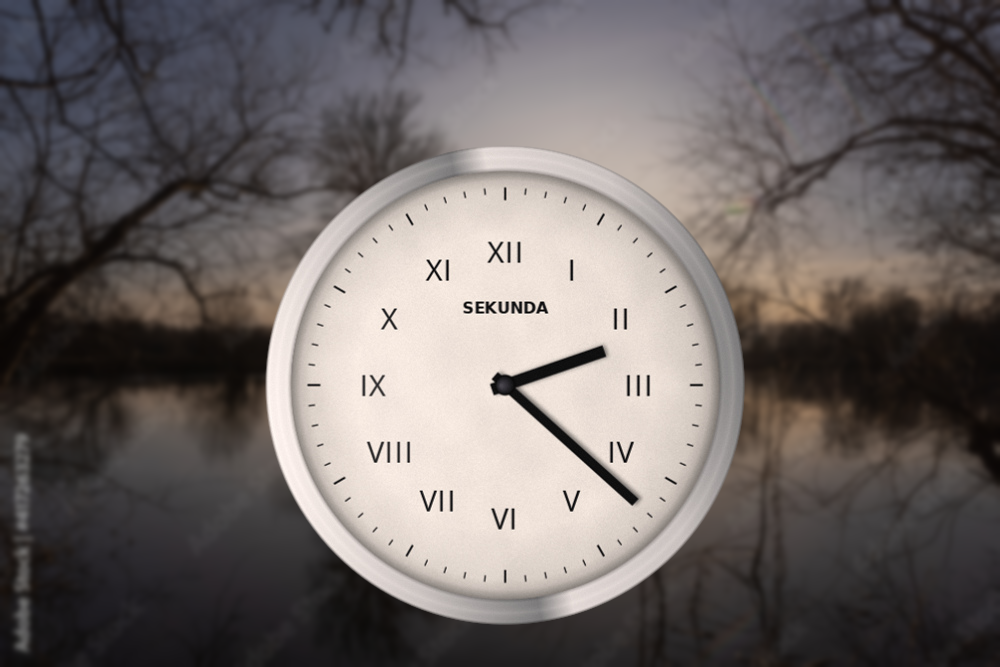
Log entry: h=2 m=22
